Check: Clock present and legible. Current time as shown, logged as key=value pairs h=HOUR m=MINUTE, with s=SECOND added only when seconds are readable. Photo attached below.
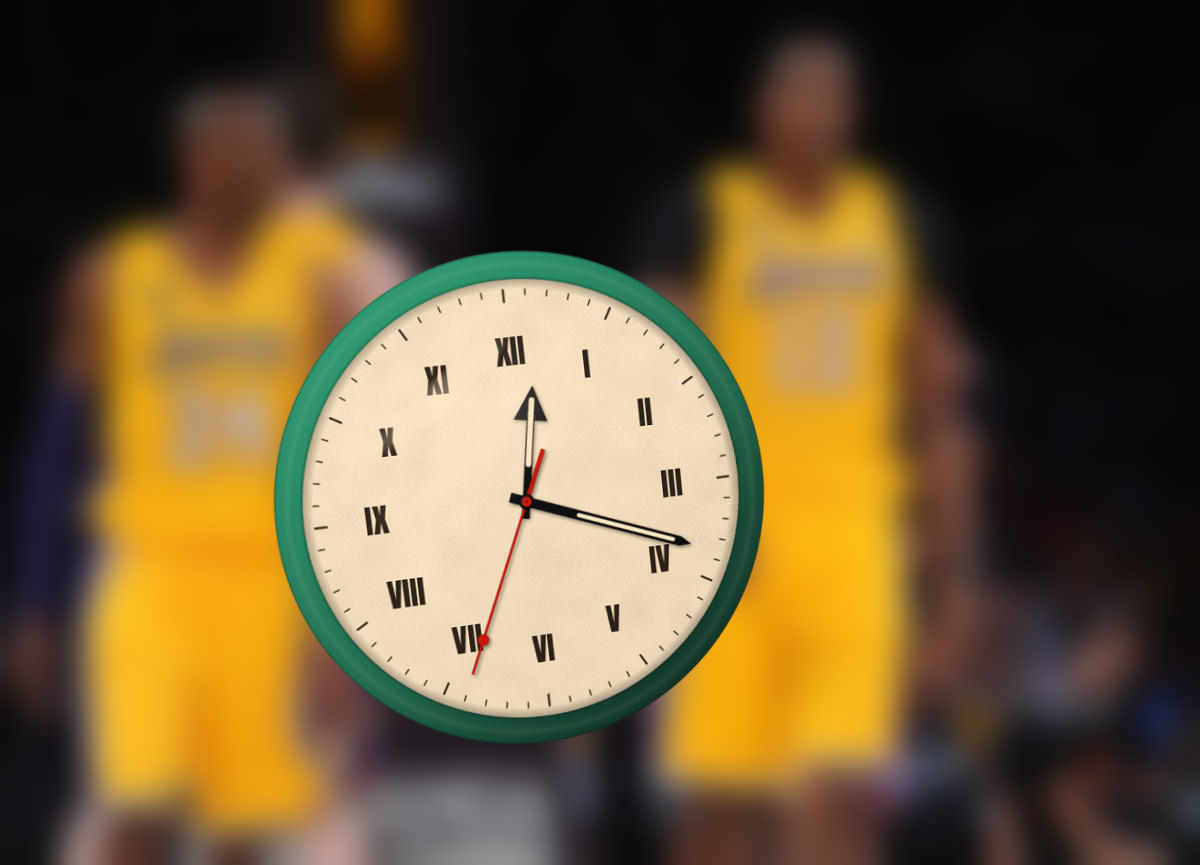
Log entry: h=12 m=18 s=34
